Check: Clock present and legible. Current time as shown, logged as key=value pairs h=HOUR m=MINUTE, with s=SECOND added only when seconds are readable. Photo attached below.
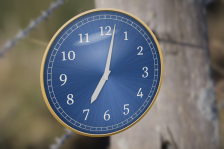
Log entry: h=7 m=2
